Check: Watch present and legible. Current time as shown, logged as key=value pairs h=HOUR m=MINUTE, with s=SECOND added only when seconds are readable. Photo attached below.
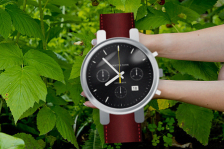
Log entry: h=7 m=53
